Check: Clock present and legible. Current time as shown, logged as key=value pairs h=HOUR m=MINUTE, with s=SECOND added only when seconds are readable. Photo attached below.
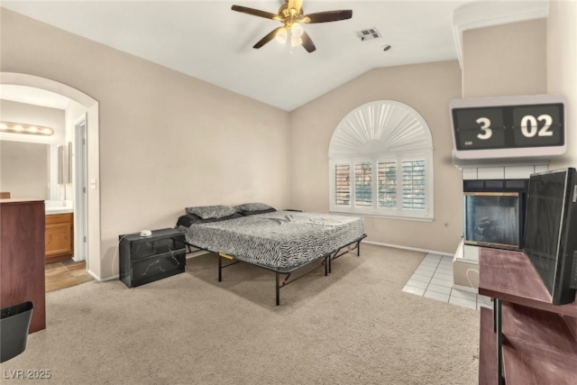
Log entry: h=3 m=2
